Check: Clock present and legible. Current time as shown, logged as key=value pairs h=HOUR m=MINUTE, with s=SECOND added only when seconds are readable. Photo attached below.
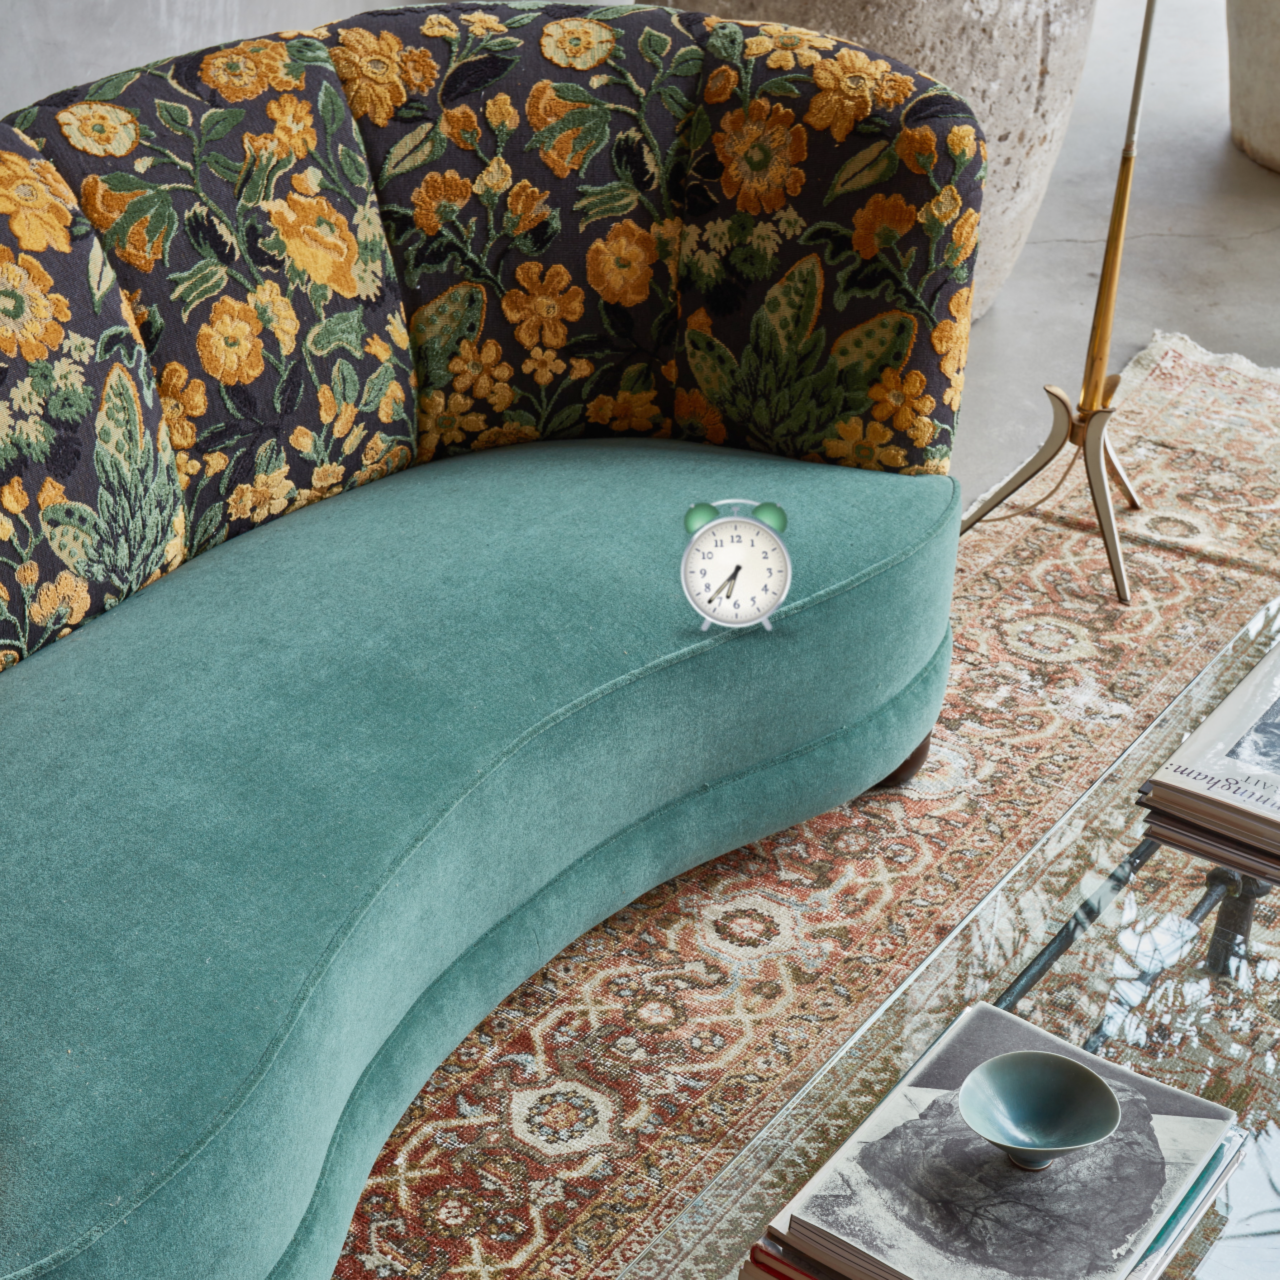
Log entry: h=6 m=37
